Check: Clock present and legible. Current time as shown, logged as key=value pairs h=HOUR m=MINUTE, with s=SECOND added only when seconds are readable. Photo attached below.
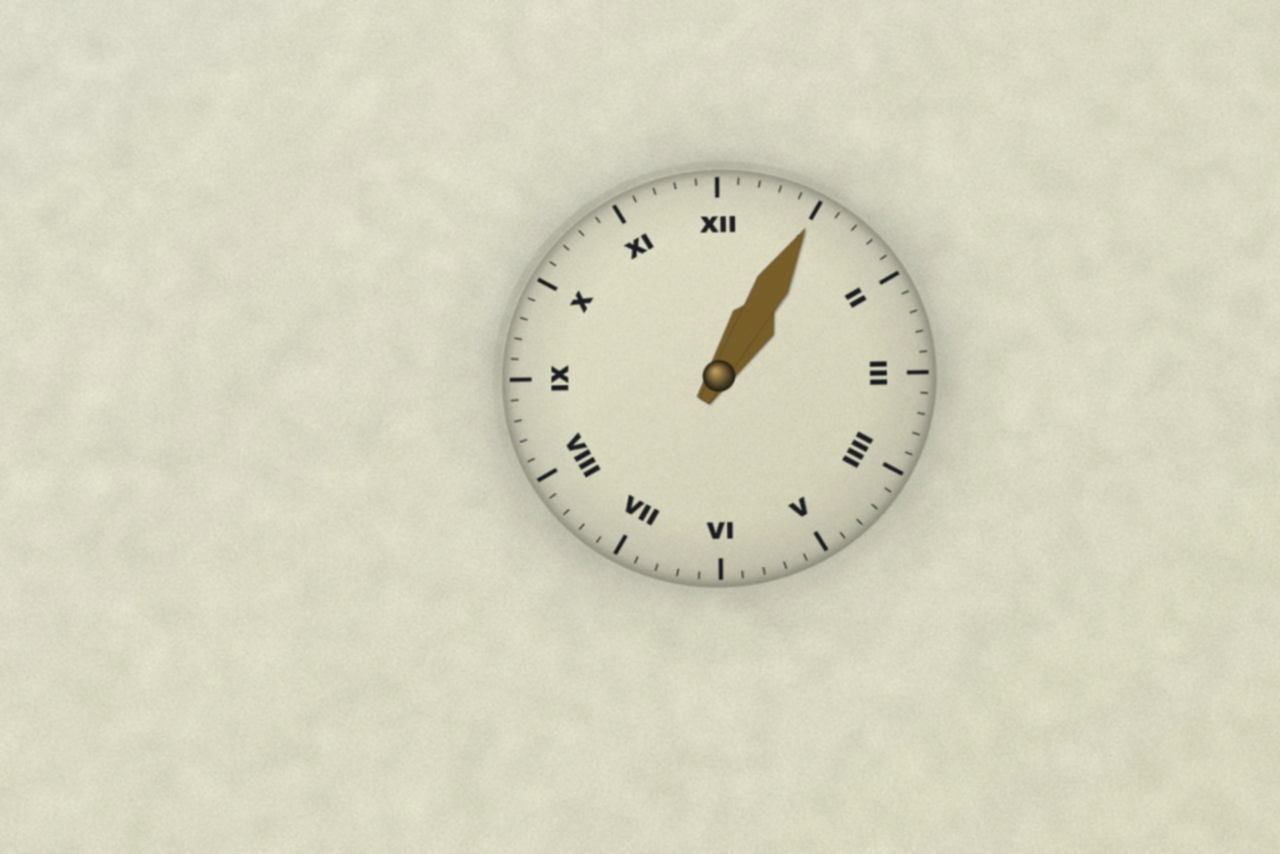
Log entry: h=1 m=5
